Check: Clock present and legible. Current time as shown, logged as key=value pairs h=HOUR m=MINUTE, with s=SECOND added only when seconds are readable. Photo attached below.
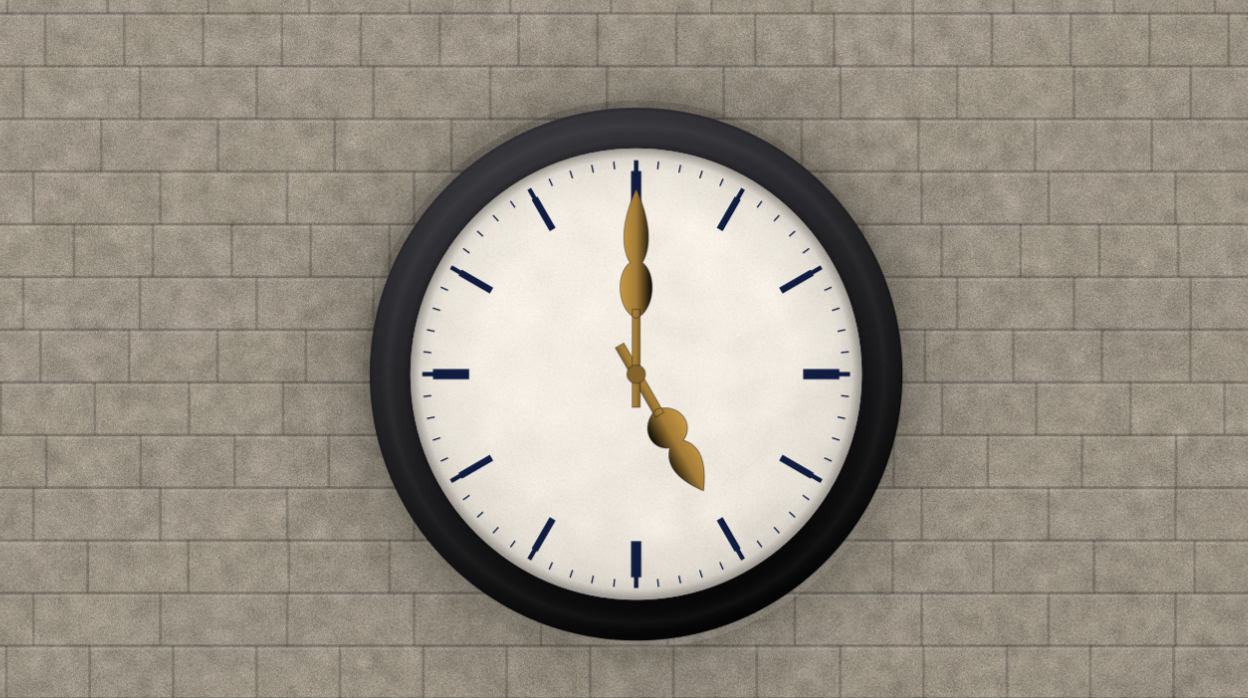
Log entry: h=5 m=0
